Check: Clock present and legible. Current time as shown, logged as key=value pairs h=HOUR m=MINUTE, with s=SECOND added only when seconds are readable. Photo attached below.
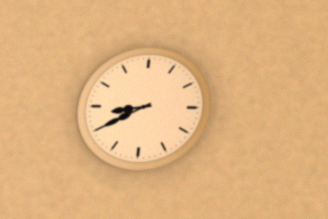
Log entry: h=8 m=40
